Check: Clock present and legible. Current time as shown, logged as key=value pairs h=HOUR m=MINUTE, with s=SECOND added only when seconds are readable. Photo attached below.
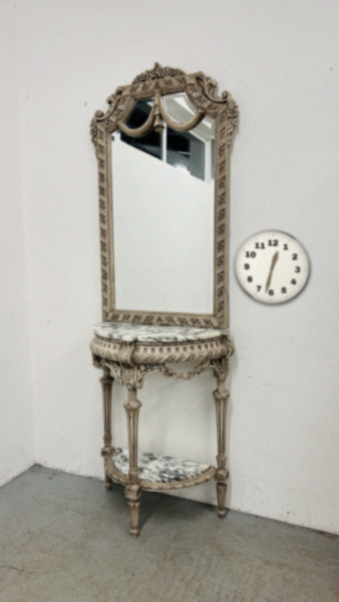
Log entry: h=12 m=32
